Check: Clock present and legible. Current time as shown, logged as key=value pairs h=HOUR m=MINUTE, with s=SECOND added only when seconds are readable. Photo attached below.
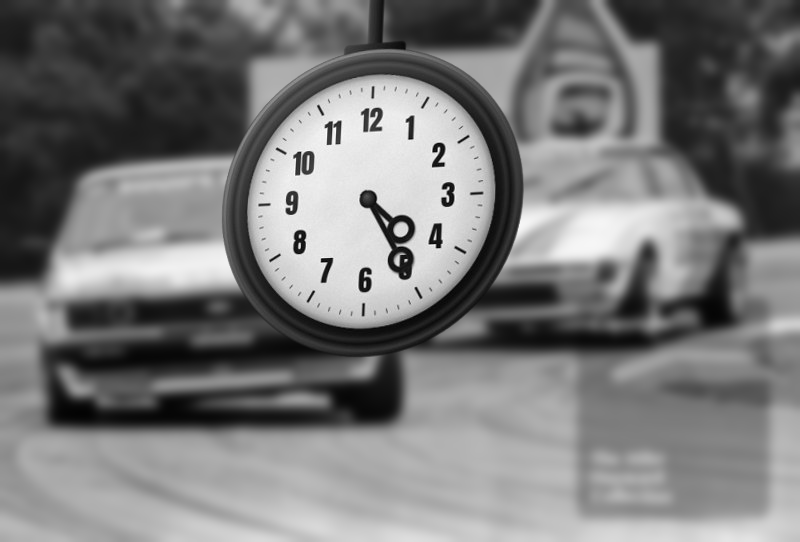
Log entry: h=4 m=25
